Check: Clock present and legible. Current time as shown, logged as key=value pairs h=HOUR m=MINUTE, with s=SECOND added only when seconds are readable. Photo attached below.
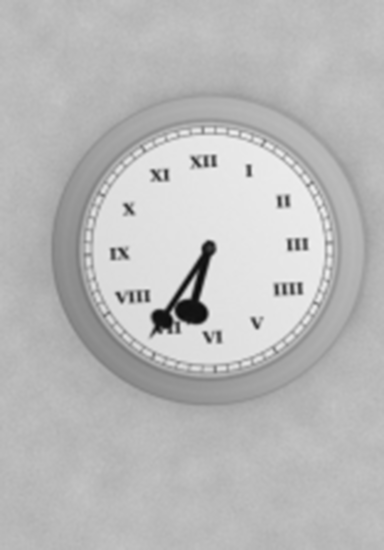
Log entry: h=6 m=36
